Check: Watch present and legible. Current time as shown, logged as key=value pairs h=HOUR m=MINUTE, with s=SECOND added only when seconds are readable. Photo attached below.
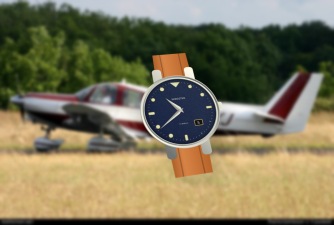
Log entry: h=10 m=39
